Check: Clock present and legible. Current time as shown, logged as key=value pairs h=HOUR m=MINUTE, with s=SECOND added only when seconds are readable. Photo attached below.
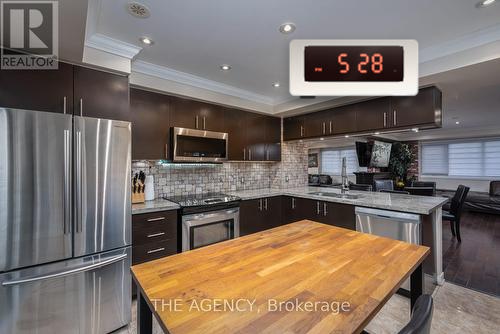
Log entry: h=5 m=28
